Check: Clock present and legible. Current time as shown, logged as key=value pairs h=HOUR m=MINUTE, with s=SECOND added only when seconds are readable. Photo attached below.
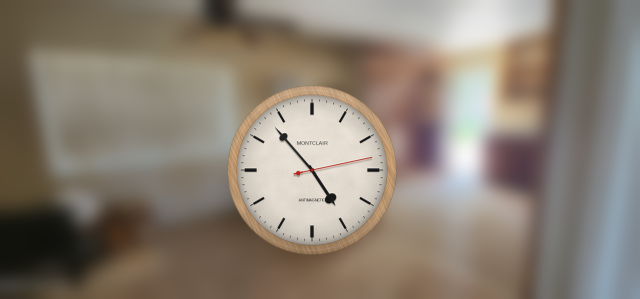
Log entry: h=4 m=53 s=13
